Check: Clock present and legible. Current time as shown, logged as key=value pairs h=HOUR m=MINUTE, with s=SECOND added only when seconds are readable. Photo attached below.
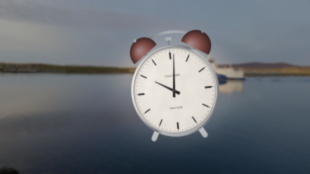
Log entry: h=10 m=1
